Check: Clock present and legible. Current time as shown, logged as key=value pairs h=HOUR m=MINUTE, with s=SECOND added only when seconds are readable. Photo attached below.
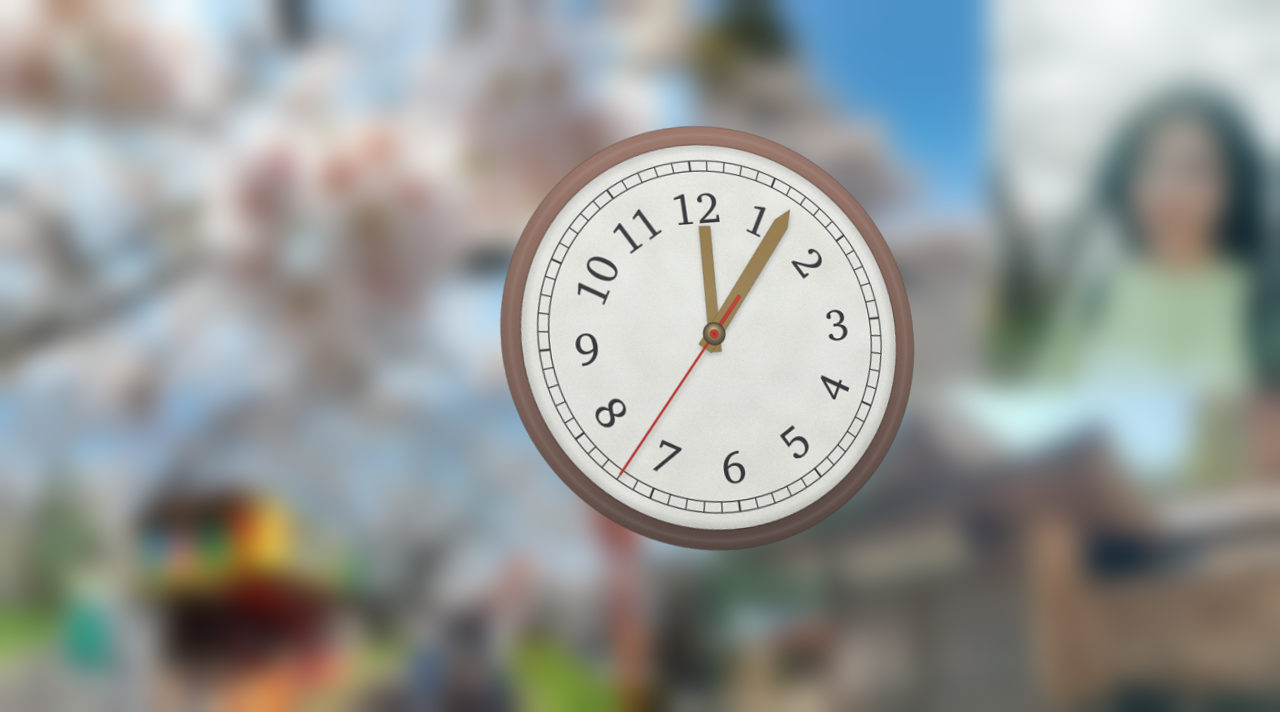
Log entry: h=12 m=6 s=37
